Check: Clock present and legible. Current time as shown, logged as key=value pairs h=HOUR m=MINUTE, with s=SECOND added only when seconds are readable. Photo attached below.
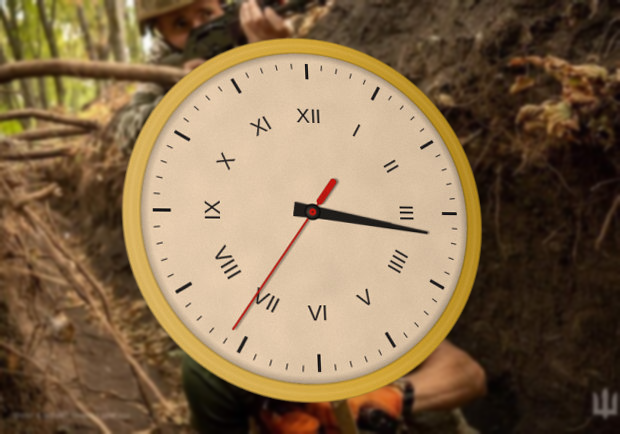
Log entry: h=3 m=16 s=36
